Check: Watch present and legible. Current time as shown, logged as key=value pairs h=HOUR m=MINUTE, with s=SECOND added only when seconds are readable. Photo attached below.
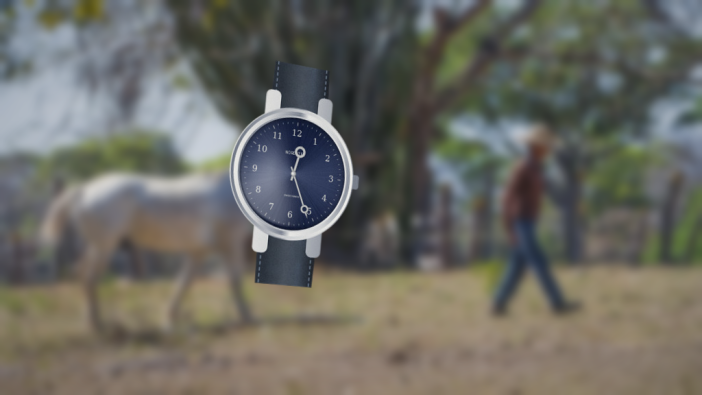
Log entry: h=12 m=26
